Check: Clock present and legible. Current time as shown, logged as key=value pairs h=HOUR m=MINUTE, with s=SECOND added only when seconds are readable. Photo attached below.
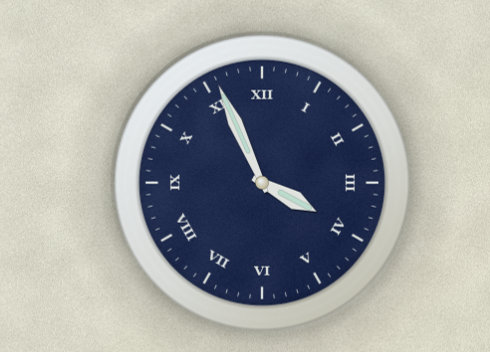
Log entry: h=3 m=56
